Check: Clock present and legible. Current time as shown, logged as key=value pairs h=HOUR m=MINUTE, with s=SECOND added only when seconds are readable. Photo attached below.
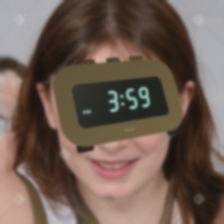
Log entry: h=3 m=59
